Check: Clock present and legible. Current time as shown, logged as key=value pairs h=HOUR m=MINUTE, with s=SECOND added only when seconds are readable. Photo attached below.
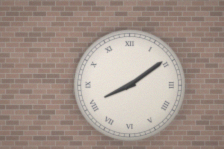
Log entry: h=8 m=9
